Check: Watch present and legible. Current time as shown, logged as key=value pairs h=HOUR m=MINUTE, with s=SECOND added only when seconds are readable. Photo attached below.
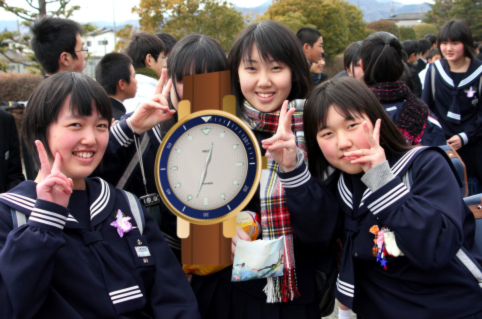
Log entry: h=12 m=33
